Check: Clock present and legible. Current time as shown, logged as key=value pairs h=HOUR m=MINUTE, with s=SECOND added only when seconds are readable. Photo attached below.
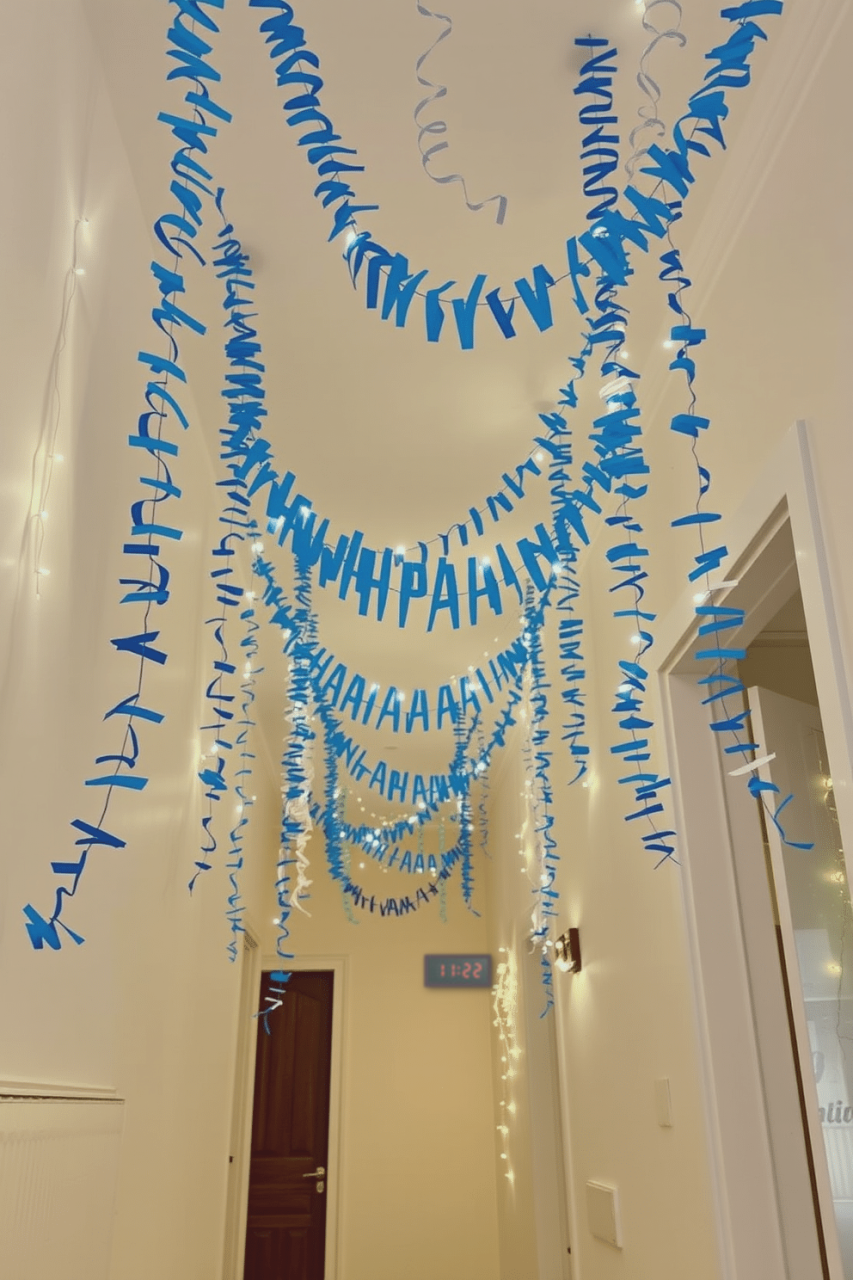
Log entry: h=11 m=22
